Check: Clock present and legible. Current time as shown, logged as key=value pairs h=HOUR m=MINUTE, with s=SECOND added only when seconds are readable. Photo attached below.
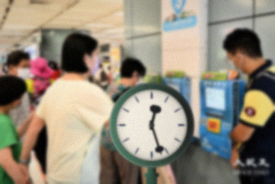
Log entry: h=12 m=27
